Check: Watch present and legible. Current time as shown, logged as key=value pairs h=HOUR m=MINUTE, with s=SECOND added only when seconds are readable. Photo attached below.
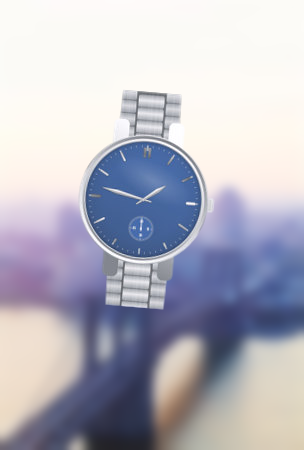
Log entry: h=1 m=47
